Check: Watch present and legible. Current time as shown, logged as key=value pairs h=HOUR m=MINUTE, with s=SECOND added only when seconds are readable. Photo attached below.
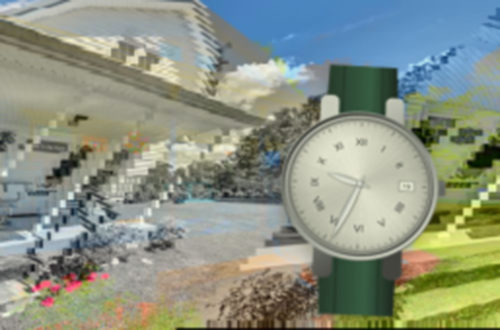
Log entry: h=9 m=34
